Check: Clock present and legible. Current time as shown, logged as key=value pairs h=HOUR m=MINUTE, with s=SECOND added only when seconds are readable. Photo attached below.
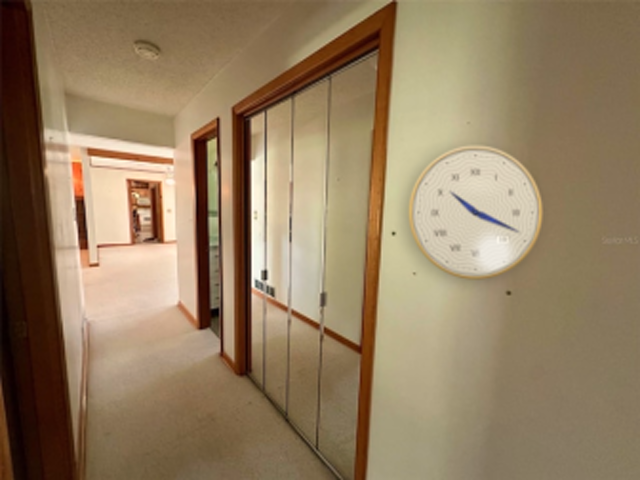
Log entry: h=10 m=19
